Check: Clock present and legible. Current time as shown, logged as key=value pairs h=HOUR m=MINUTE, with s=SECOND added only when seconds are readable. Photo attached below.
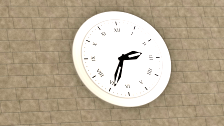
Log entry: h=2 m=34
